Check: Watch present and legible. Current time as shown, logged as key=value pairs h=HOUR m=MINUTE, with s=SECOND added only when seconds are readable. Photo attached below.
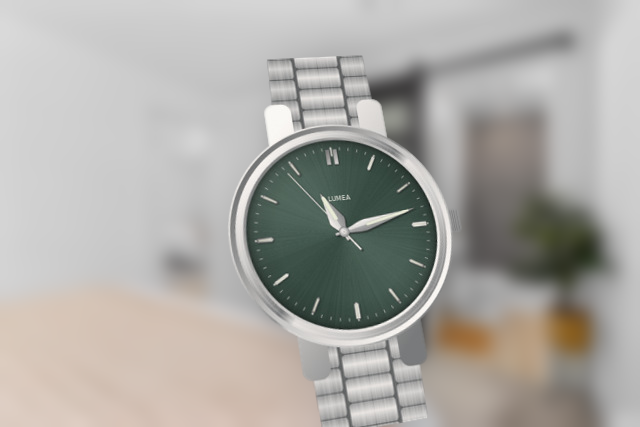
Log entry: h=11 m=12 s=54
